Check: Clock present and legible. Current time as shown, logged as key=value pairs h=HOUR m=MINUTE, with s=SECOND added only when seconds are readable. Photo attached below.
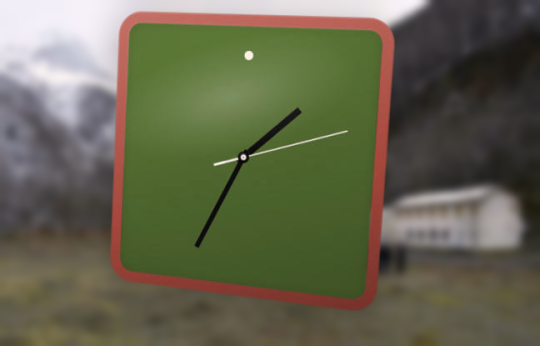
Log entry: h=1 m=34 s=12
